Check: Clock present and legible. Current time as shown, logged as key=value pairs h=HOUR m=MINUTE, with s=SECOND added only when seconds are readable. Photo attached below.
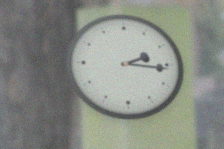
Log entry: h=2 m=16
